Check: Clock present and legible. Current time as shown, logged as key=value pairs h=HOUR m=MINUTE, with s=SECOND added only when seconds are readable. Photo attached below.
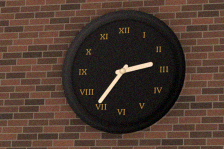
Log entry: h=2 m=36
